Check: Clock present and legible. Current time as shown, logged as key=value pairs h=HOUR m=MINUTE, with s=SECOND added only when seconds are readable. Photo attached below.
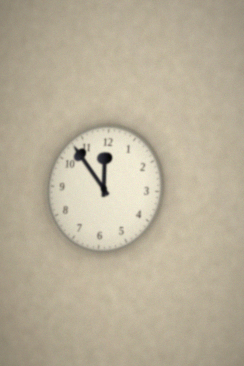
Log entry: h=11 m=53
